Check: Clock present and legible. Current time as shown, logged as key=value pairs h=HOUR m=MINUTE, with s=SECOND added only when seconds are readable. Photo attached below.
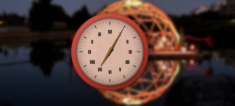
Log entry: h=7 m=5
